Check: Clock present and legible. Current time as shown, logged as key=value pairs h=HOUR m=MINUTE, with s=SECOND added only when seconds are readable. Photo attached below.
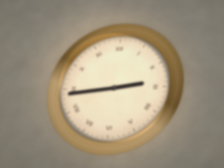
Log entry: h=2 m=44
